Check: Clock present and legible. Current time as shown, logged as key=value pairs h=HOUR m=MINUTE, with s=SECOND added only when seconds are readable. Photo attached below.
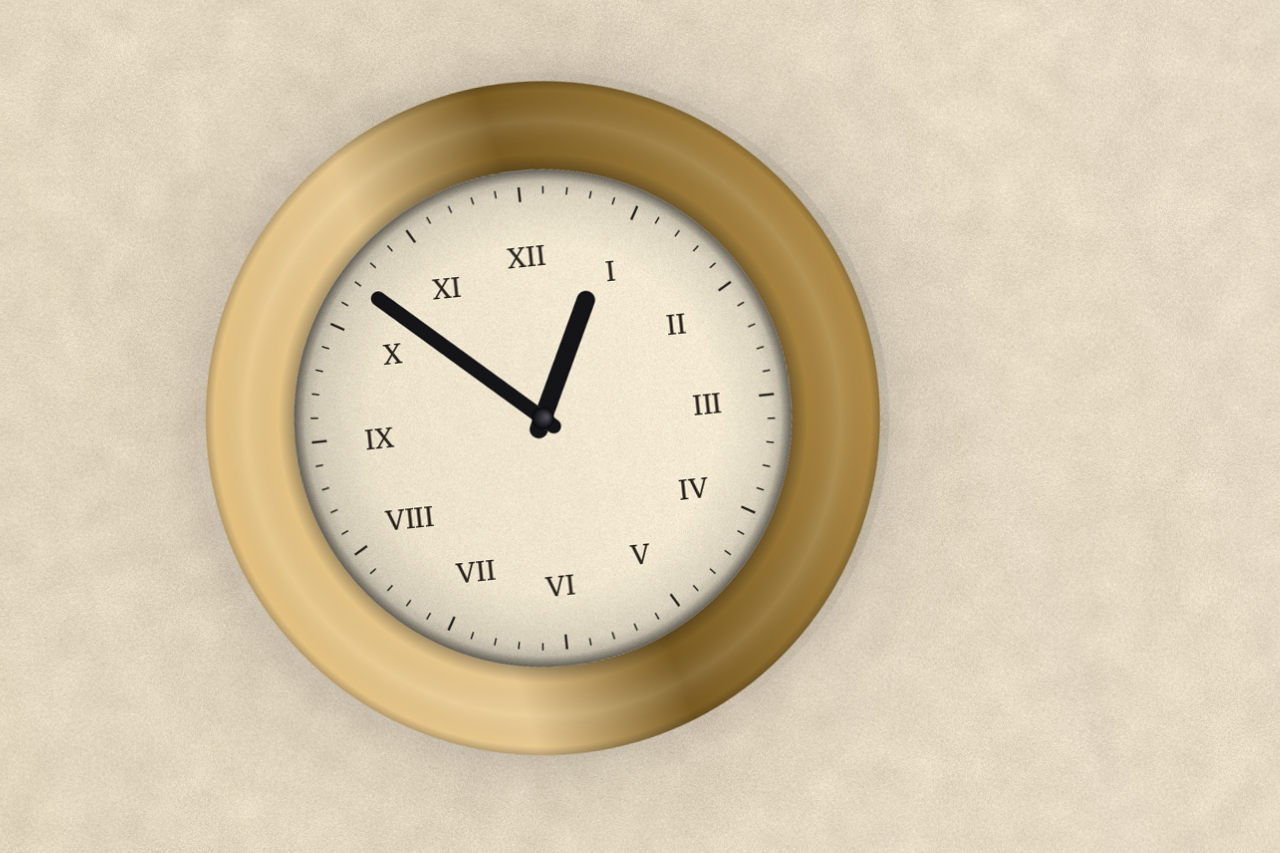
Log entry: h=12 m=52
